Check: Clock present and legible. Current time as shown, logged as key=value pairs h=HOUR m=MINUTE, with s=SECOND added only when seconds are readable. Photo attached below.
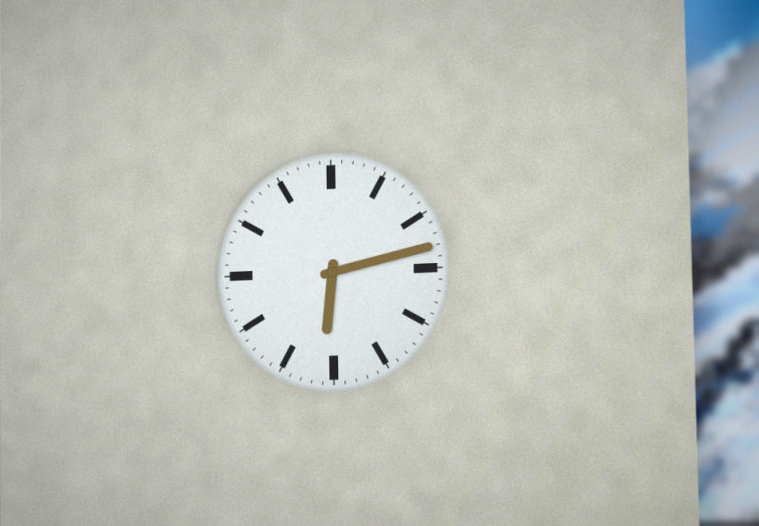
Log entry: h=6 m=13
